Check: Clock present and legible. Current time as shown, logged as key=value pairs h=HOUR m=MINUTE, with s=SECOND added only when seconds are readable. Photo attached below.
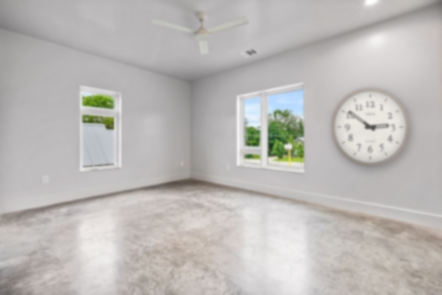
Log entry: h=2 m=51
